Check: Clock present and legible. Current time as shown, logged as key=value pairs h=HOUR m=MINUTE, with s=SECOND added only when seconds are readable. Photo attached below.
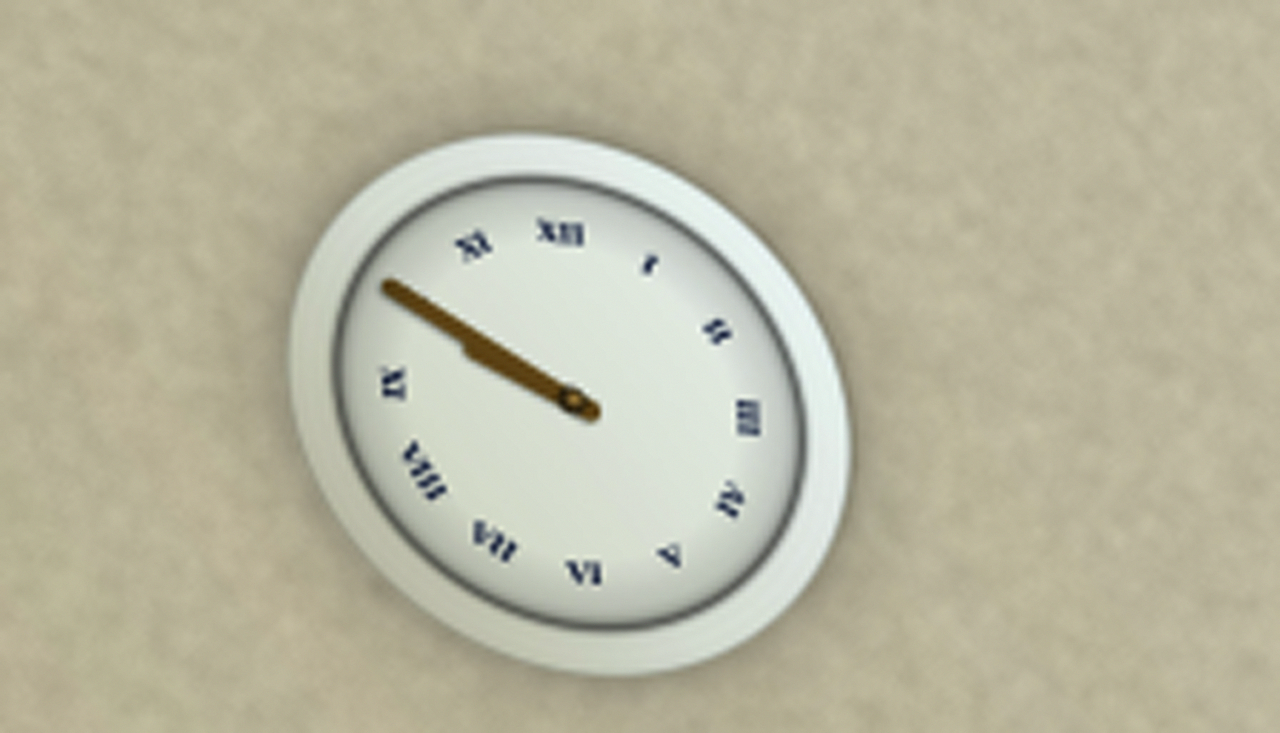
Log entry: h=9 m=50
